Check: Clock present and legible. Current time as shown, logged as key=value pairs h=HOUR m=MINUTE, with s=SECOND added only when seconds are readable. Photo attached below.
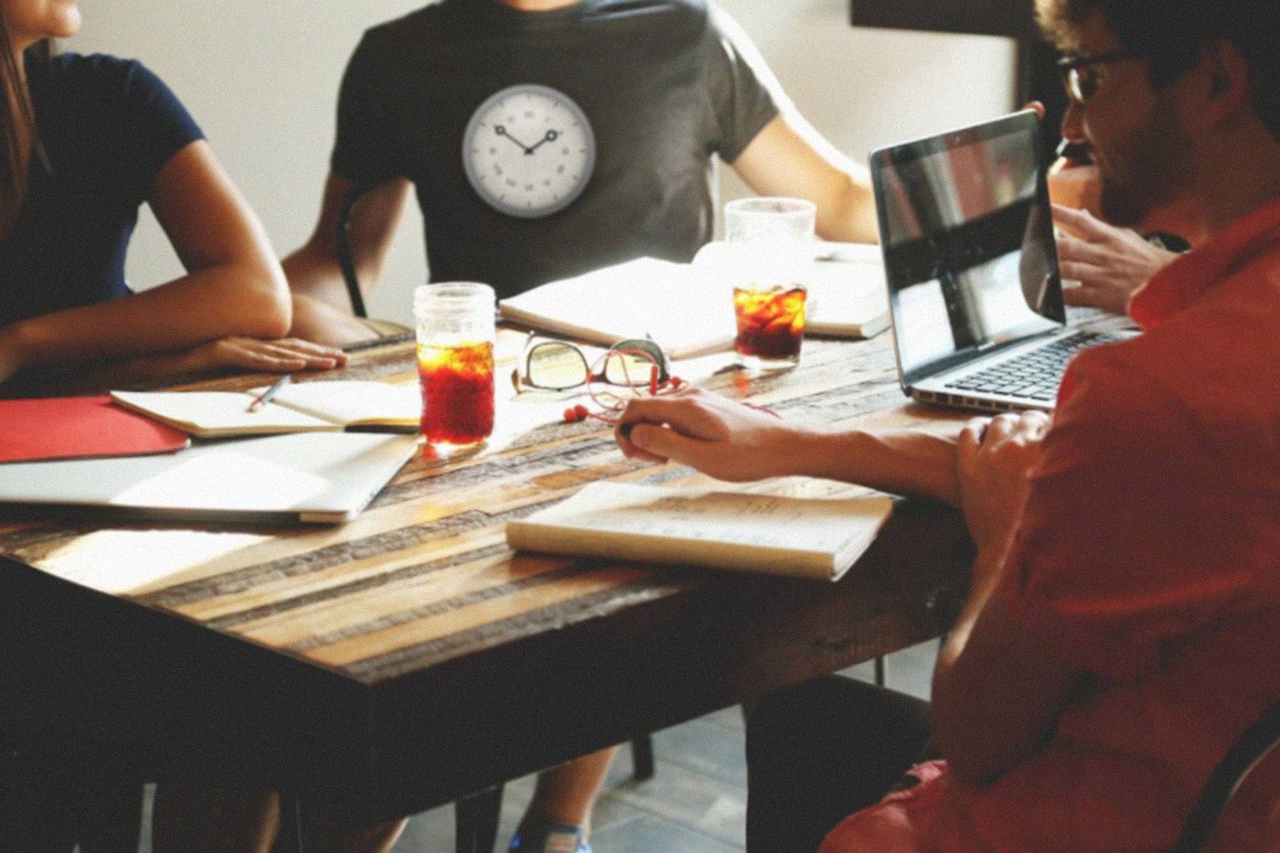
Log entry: h=1 m=51
